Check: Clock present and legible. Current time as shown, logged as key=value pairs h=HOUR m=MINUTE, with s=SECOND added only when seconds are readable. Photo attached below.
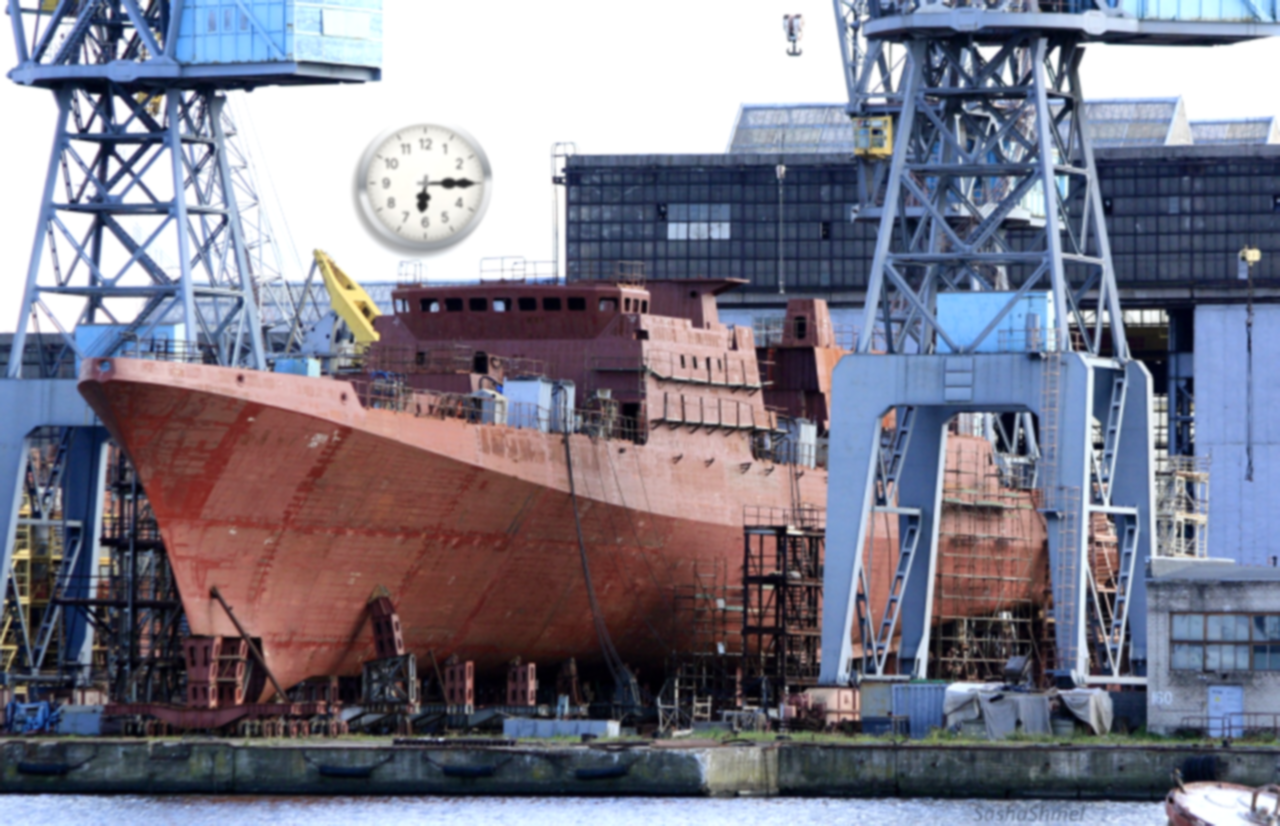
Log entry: h=6 m=15
